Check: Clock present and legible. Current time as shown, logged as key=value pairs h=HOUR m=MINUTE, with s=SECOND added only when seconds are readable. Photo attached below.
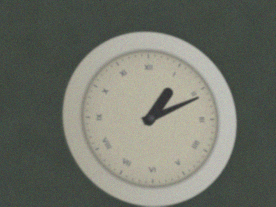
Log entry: h=1 m=11
